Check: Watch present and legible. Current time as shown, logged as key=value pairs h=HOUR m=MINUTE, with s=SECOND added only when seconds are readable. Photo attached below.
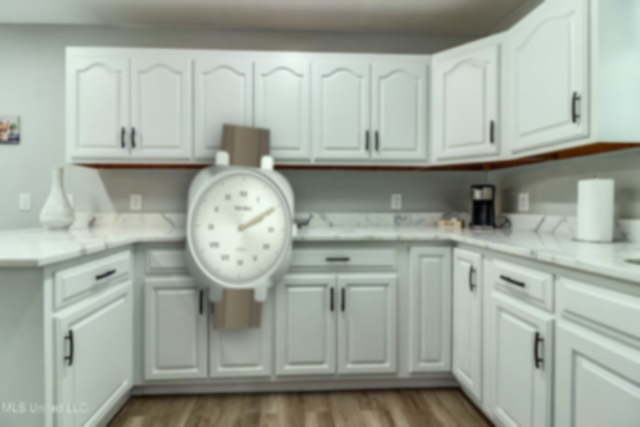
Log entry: h=2 m=10
